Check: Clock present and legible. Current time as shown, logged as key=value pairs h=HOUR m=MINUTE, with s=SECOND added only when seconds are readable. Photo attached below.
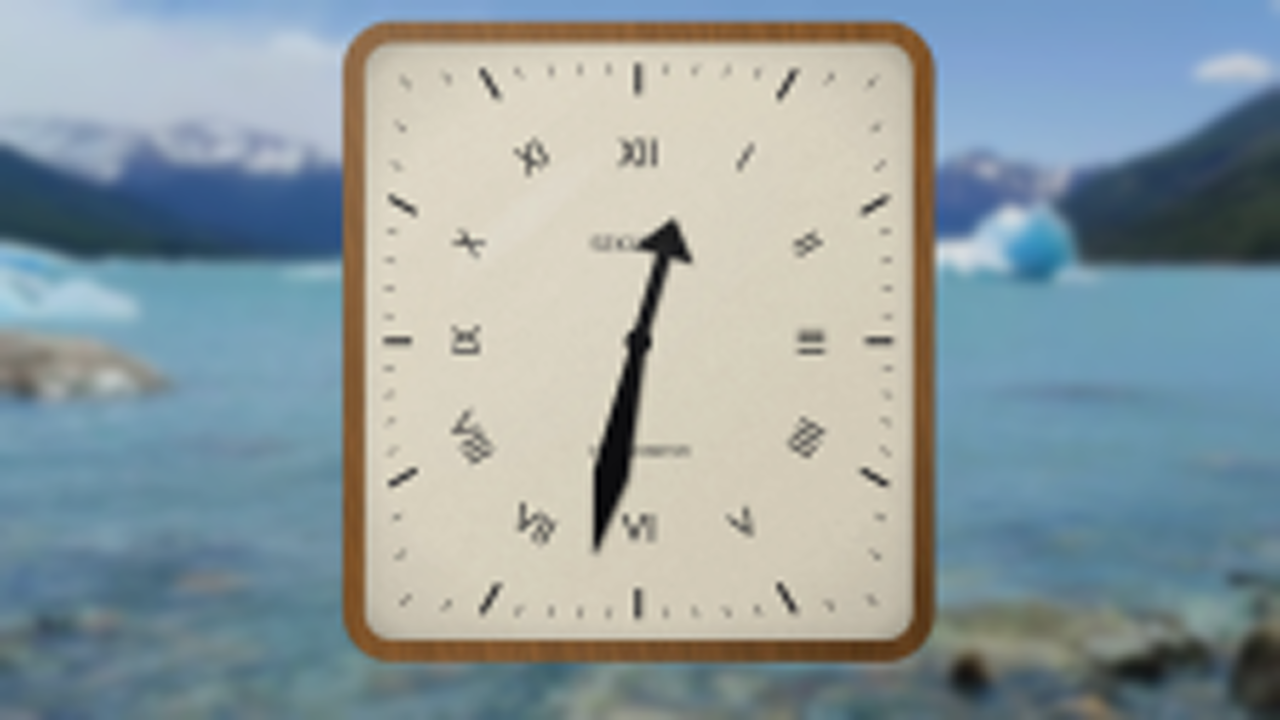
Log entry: h=12 m=32
